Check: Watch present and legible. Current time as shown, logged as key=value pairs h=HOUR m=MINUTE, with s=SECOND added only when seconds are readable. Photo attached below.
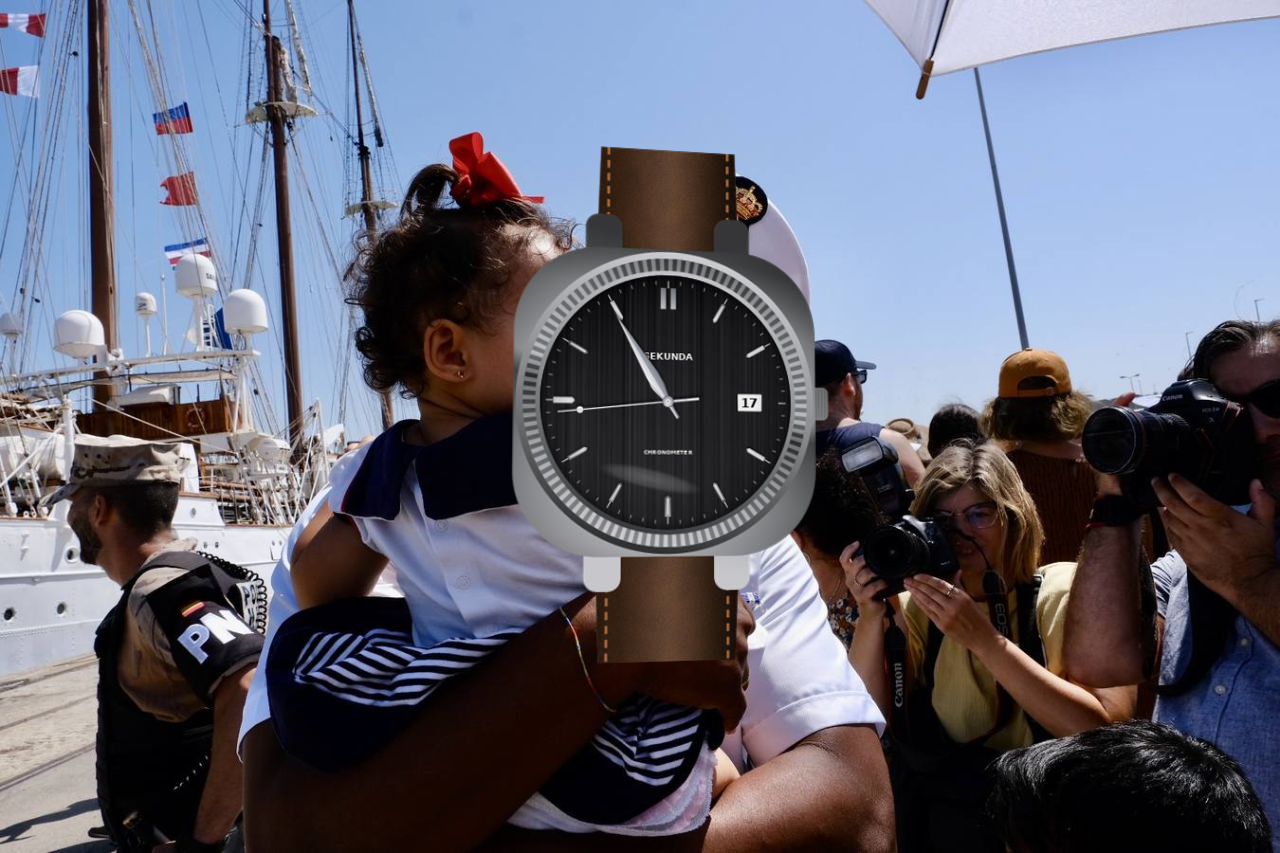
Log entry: h=10 m=54 s=44
